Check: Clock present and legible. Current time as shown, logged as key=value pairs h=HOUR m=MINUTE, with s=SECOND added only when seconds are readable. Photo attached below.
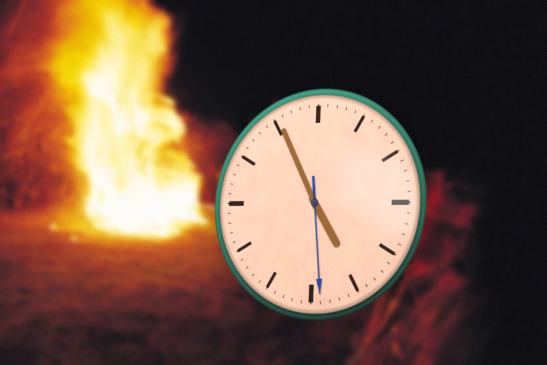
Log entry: h=4 m=55 s=29
